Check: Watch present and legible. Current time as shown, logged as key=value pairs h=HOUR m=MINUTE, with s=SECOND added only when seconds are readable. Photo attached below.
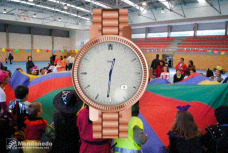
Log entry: h=12 m=31
